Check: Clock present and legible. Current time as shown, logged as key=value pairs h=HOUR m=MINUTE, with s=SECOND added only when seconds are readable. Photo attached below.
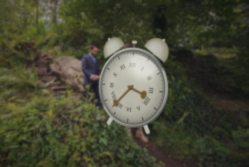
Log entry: h=3 m=37
